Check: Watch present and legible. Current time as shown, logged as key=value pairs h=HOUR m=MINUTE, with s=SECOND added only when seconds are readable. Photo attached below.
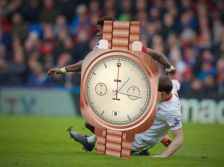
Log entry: h=1 m=16
